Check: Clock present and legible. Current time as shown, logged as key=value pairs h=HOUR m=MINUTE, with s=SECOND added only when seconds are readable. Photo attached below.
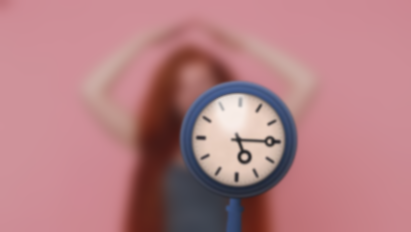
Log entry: h=5 m=15
